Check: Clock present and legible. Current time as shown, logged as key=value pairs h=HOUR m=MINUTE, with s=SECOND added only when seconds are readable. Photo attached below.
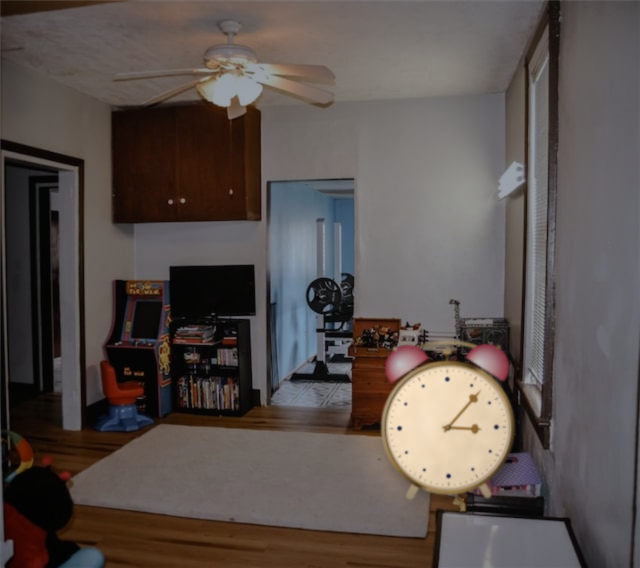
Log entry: h=3 m=7
